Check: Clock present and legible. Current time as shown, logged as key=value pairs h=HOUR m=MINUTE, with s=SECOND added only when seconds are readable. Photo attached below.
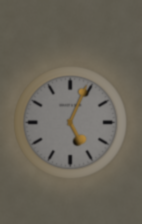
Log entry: h=5 m=4
